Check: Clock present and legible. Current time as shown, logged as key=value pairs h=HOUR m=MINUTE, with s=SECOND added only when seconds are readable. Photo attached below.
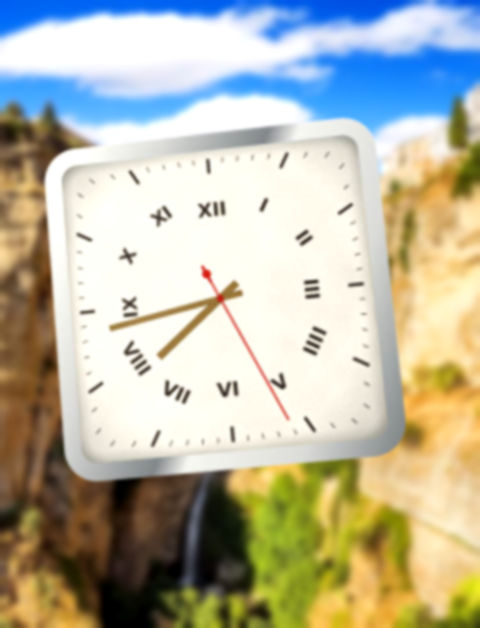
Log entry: h=7 m=43 s=26
